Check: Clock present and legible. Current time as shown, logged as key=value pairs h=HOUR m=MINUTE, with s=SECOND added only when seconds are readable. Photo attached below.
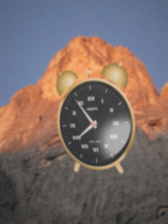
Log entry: h=7 m=54
